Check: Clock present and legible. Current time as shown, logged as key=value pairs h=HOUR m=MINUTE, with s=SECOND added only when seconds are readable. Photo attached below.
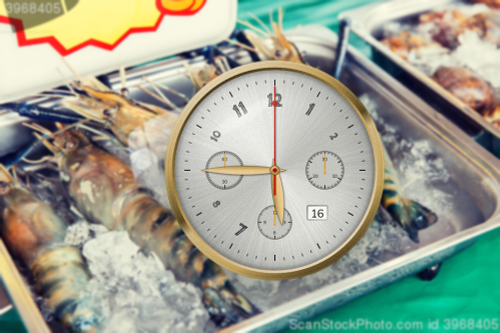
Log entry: h=5 m=45
